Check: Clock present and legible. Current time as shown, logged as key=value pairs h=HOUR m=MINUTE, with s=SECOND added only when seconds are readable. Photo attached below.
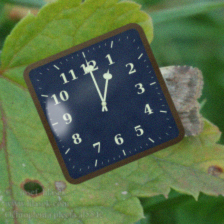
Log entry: h=1 m=0
